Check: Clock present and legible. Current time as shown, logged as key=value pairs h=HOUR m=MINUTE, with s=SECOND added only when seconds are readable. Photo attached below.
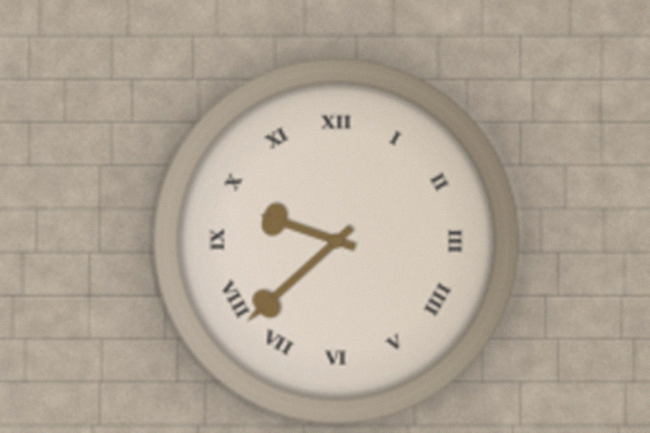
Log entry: h=9 m=38
